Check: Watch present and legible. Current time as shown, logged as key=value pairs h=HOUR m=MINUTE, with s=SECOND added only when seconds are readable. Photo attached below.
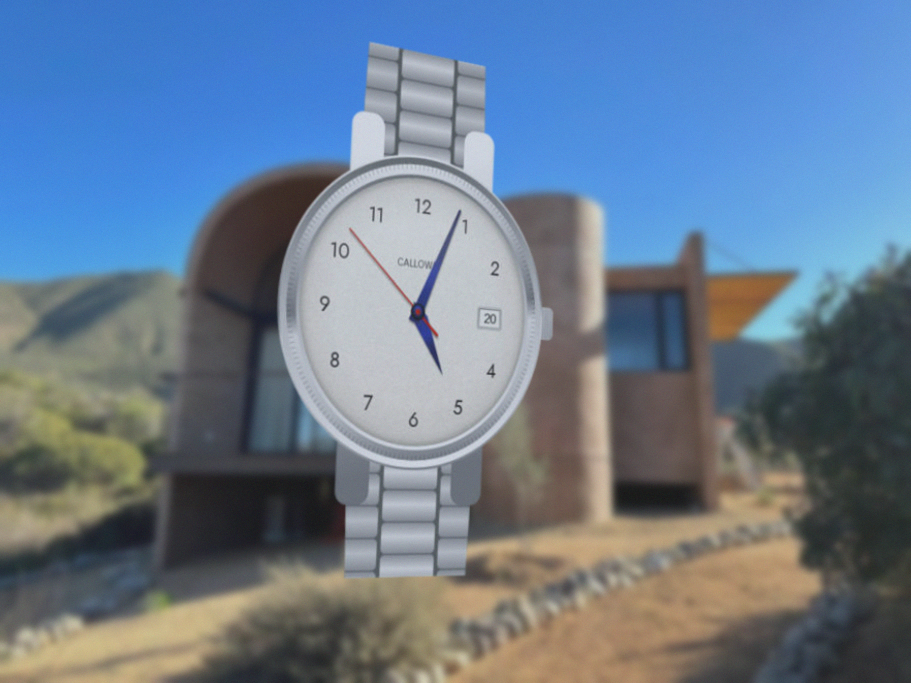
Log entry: h=5 m=3 s=52
